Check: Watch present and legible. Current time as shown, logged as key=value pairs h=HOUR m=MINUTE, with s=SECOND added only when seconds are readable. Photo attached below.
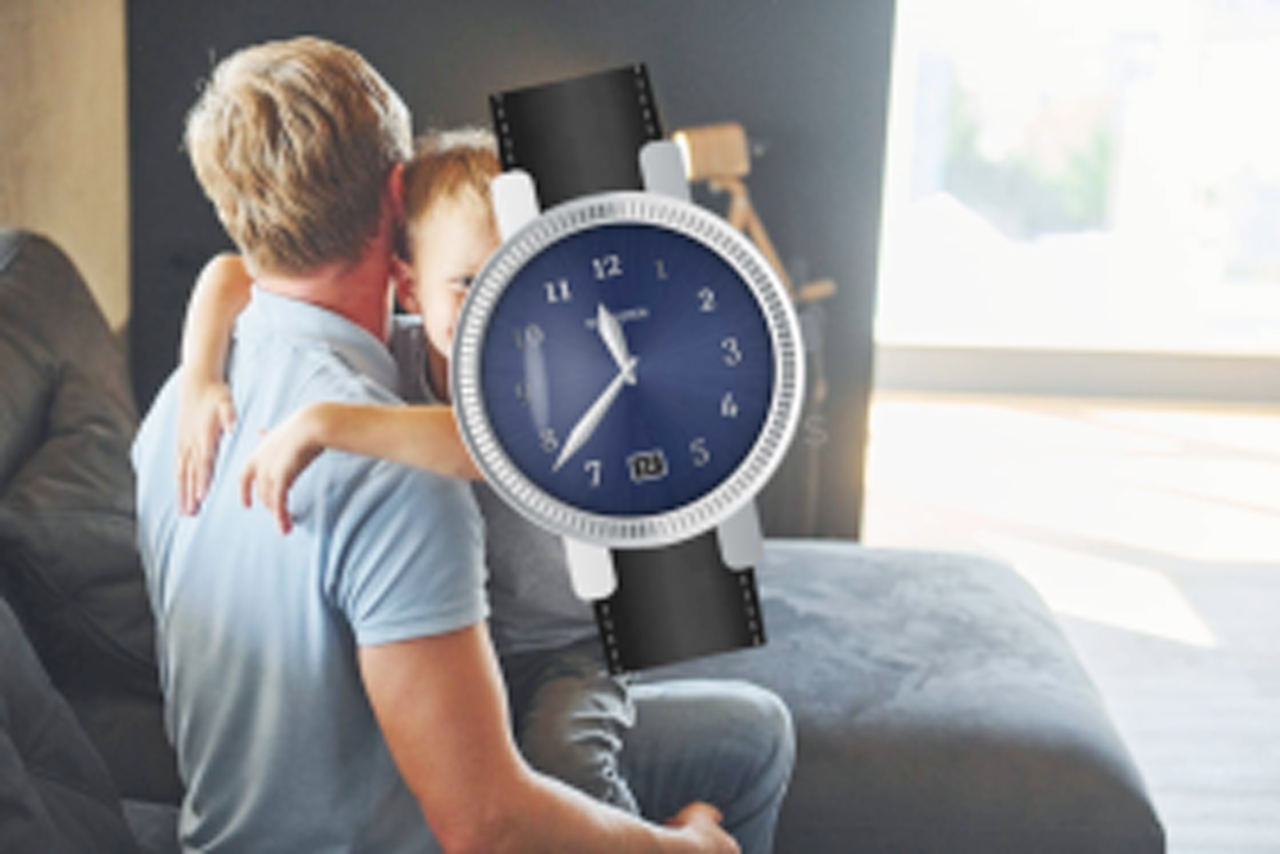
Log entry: h=11 m=38
